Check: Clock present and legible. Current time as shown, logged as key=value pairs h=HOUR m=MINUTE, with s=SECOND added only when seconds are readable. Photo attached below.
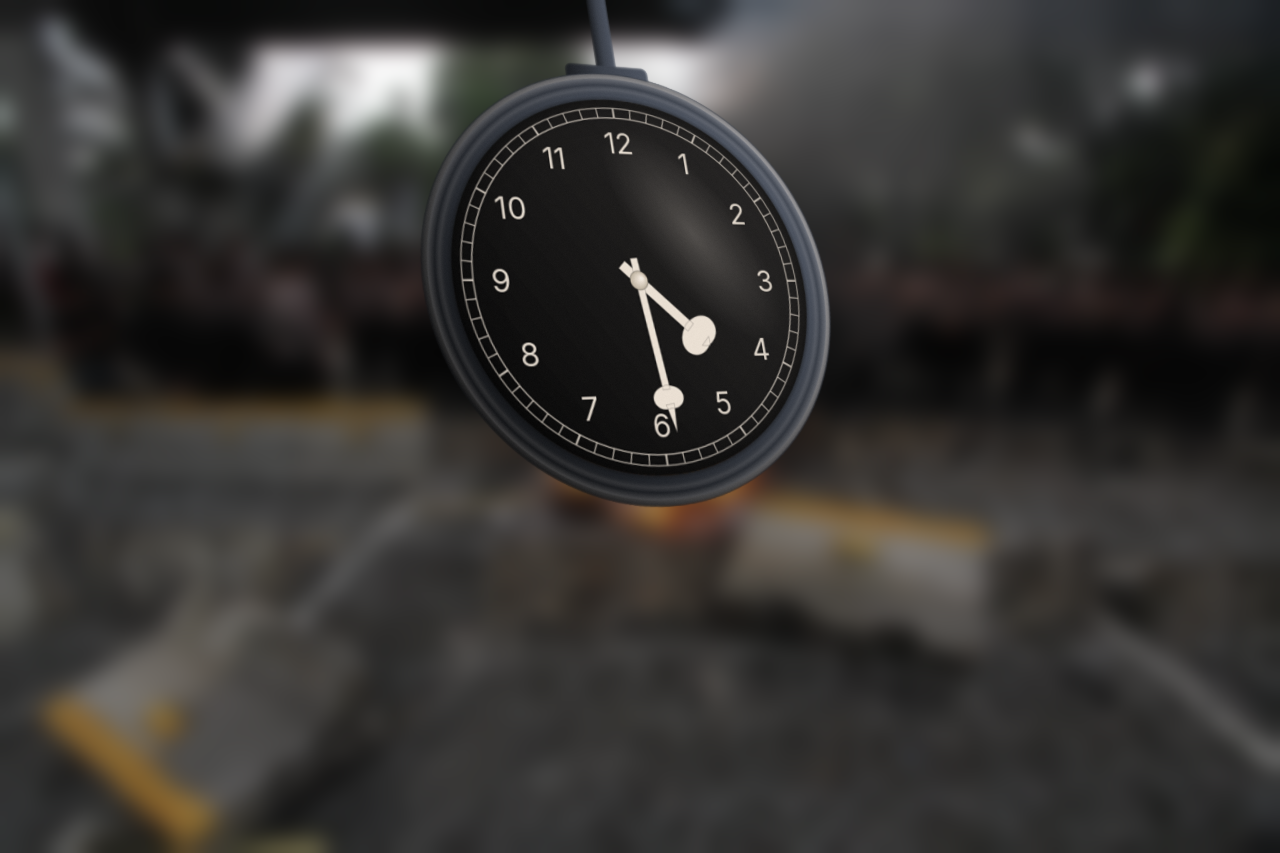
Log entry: h=4 m=29
